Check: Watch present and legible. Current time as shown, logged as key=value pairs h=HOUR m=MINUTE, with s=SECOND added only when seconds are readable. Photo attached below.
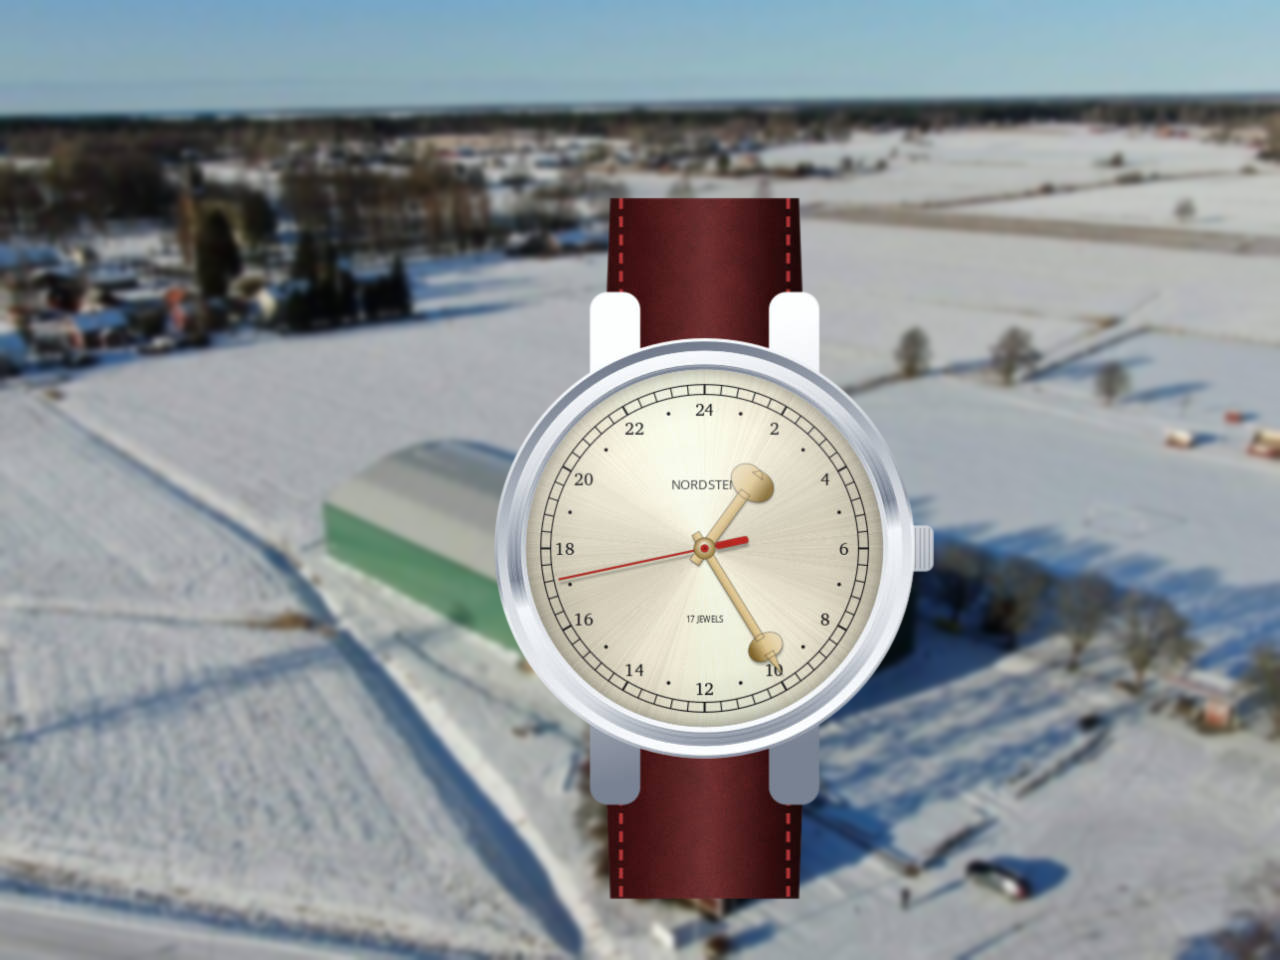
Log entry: h=2 m=24 s=43
